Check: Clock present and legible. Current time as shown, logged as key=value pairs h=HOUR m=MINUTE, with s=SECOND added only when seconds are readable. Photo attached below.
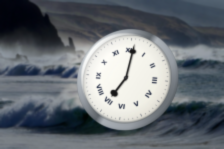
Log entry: h=7 m=1
